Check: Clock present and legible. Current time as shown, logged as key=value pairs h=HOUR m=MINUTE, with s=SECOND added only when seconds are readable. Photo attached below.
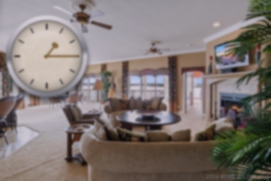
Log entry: h=1 m=15
